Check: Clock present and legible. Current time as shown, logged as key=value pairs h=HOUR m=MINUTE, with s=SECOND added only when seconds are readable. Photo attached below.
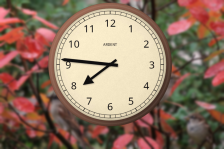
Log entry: h=7 m=46
